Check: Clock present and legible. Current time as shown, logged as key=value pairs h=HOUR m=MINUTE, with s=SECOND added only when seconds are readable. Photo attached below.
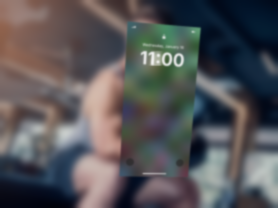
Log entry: h=11 m=0
